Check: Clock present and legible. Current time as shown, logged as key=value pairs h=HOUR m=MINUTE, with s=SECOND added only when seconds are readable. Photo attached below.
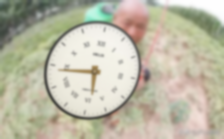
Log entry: h=5 m=44
